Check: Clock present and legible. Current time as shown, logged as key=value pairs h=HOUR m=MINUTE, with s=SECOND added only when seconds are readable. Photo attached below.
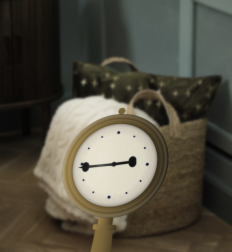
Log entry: h=2 m=44
